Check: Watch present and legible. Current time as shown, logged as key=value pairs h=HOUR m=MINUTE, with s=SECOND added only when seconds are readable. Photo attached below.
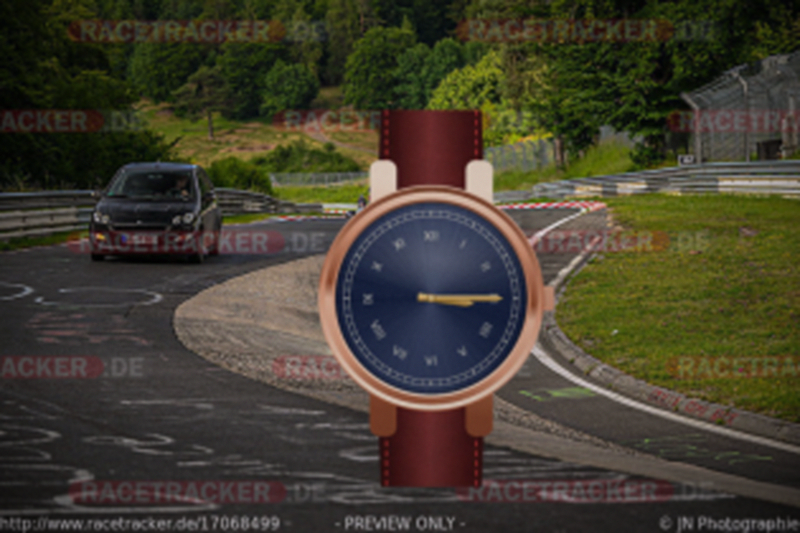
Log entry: h=3 m=15
